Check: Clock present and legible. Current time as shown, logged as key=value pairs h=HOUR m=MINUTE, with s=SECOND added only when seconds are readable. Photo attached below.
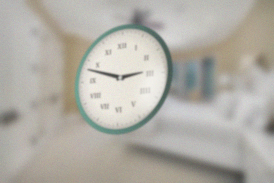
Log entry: h=2 m=48
